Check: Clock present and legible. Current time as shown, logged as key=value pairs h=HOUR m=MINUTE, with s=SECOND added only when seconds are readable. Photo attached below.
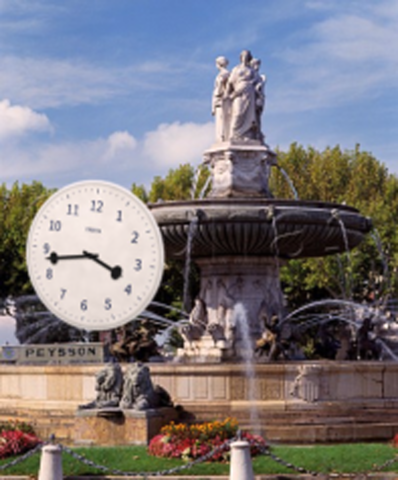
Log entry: h=3 m=43
